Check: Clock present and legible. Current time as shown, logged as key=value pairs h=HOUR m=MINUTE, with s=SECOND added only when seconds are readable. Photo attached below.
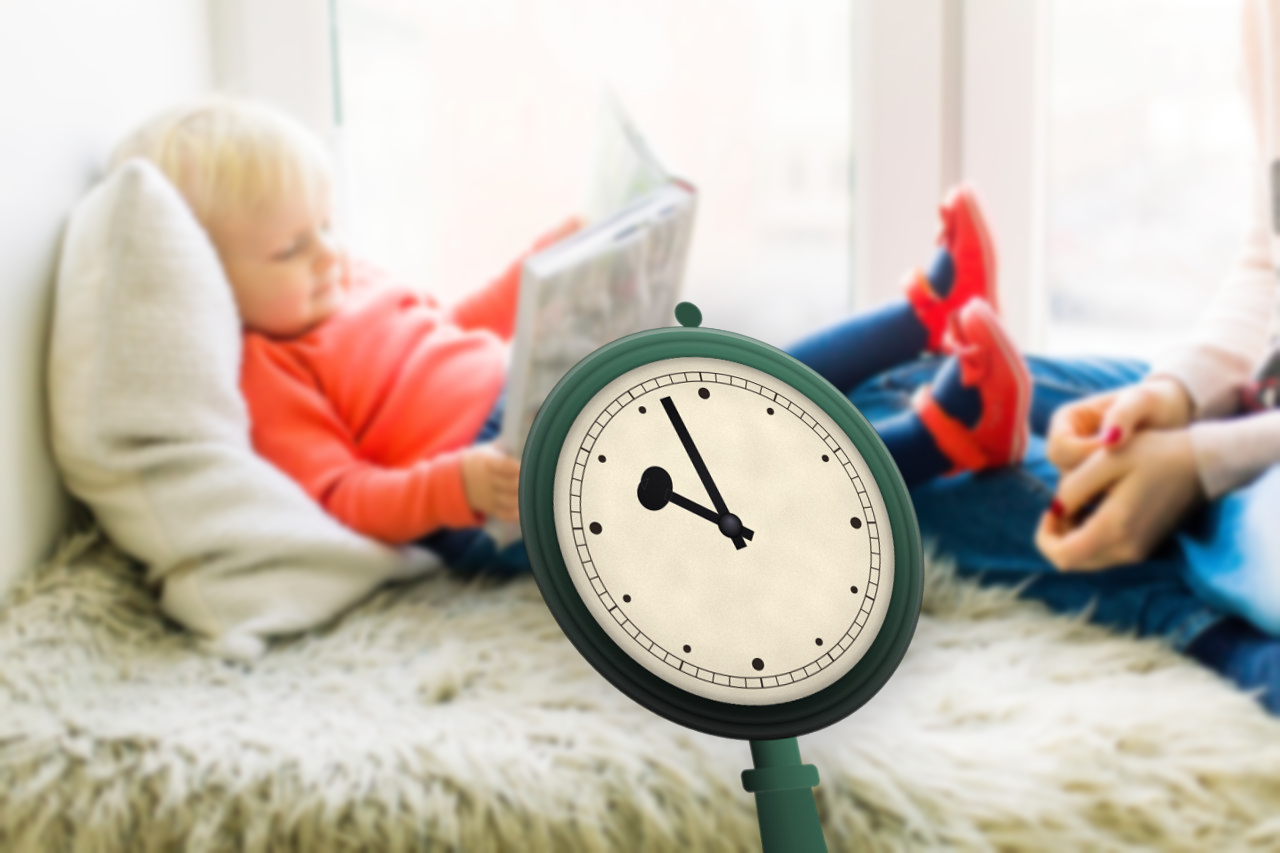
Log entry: h=9 m=57
